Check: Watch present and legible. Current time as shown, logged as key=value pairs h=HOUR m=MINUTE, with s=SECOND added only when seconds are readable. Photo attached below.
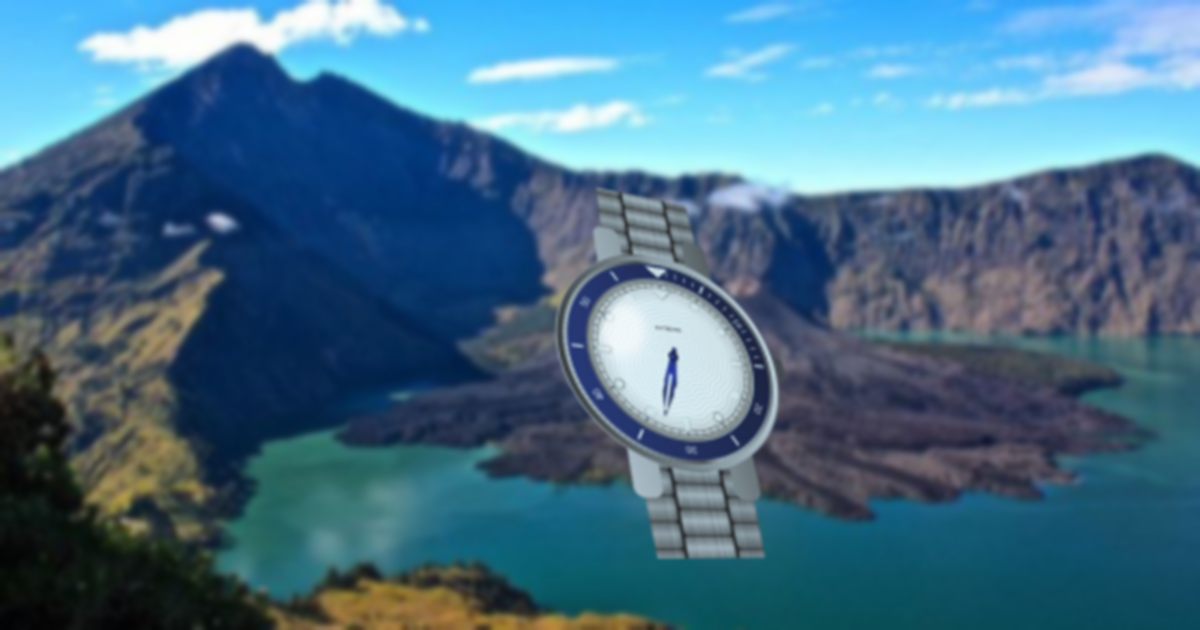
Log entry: h=6 m=33
